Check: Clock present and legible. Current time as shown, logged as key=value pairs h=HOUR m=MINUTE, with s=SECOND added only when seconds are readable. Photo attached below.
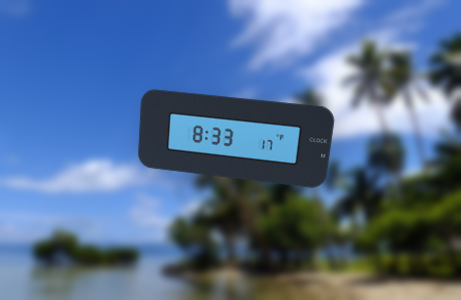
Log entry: h=8 m=33
